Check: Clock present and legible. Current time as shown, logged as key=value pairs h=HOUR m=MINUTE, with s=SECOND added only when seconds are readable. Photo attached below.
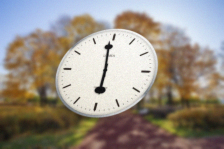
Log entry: h=5 m=59
